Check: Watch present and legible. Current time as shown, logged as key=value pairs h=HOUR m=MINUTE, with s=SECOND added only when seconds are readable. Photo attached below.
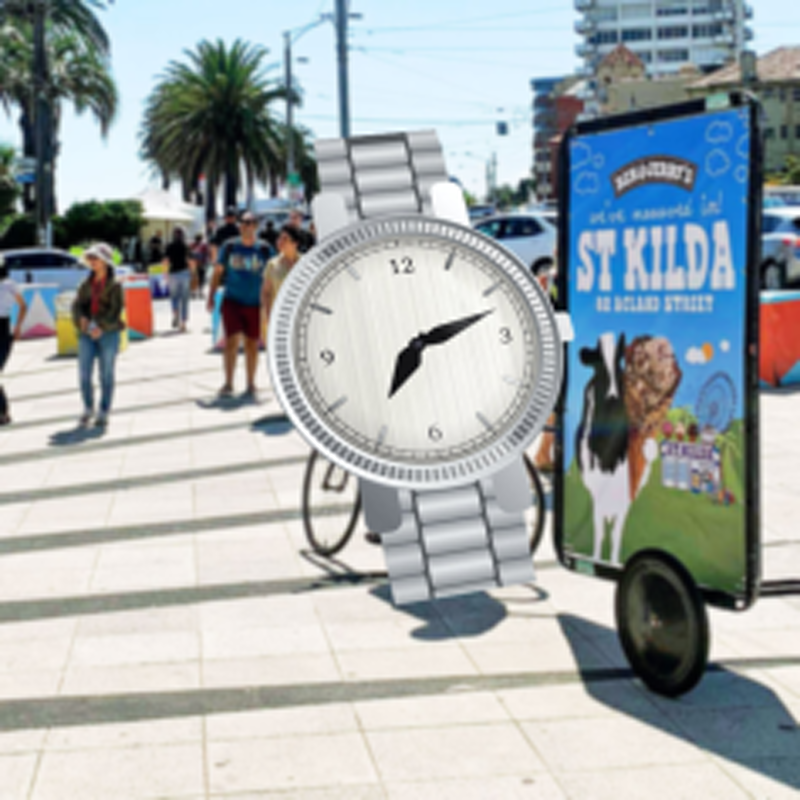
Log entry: h=7 m=12
